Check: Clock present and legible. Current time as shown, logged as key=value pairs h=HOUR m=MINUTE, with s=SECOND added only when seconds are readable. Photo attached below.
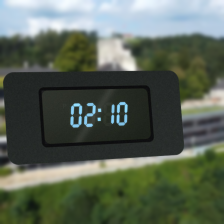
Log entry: h=2 m=10
